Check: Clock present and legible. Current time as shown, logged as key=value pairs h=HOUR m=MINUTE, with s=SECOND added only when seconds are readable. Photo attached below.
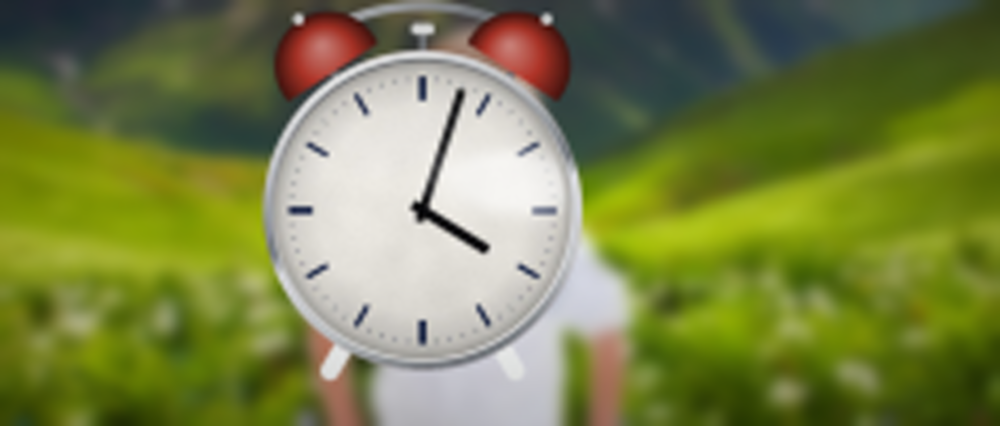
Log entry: h=4 m=3
